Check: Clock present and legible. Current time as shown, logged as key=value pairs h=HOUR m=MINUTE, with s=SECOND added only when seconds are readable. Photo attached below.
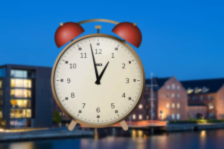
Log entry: h=12 m=58
